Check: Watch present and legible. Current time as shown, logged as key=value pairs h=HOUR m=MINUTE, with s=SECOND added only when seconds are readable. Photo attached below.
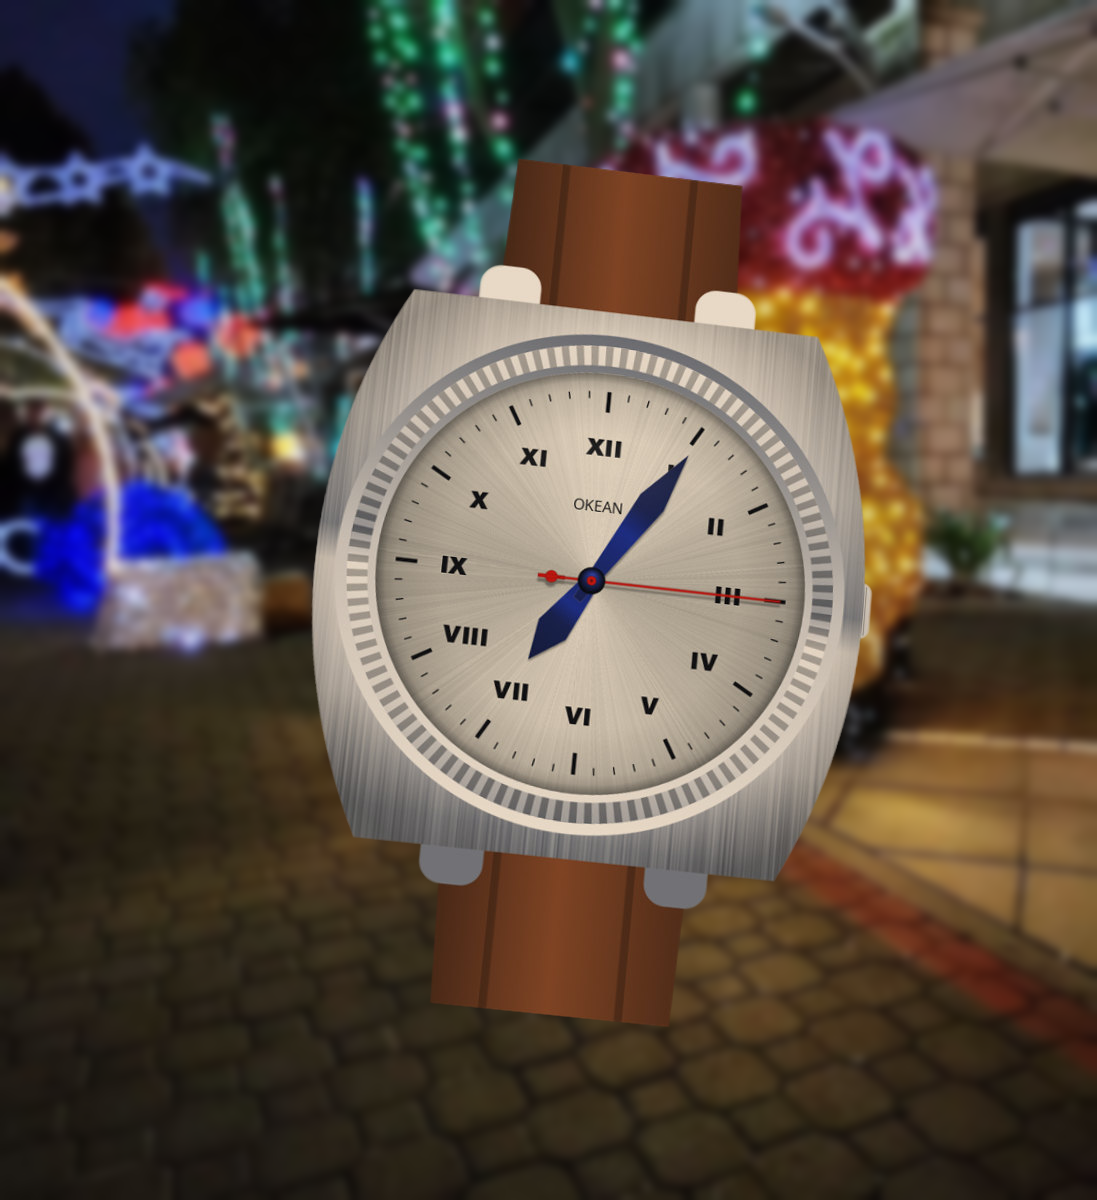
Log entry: h=7 m=5 s=15
